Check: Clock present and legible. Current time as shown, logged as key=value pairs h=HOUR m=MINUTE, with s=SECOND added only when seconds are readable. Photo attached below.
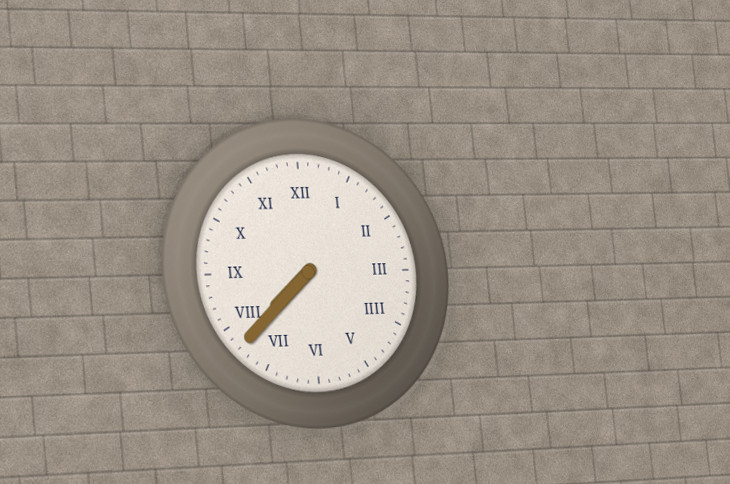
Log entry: h=7 m=38
